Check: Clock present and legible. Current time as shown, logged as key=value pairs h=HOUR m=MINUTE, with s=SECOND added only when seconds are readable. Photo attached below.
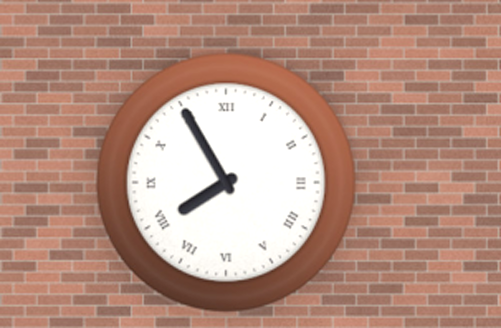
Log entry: h=7 m=55
